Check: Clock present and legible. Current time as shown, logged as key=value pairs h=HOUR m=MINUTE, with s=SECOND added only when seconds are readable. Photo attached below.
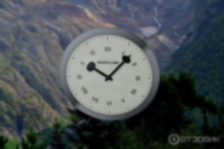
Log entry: h=10 m=7
